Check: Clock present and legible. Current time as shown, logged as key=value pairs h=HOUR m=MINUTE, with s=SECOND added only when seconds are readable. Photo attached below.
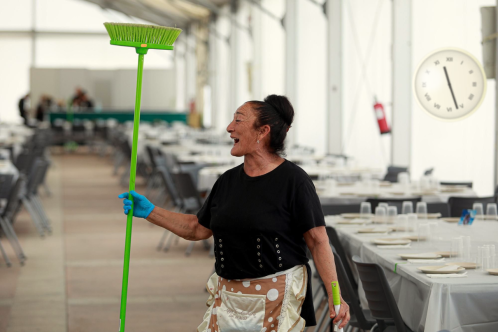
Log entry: h=11 m=27
